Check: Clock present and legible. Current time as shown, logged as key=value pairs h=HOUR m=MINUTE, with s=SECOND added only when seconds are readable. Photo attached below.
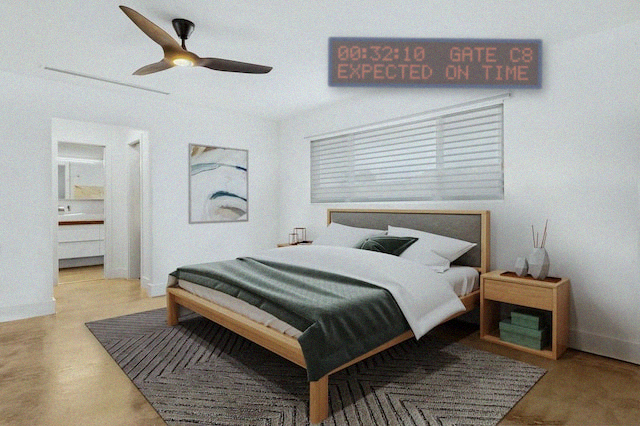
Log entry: h=0 m=32 s=10
